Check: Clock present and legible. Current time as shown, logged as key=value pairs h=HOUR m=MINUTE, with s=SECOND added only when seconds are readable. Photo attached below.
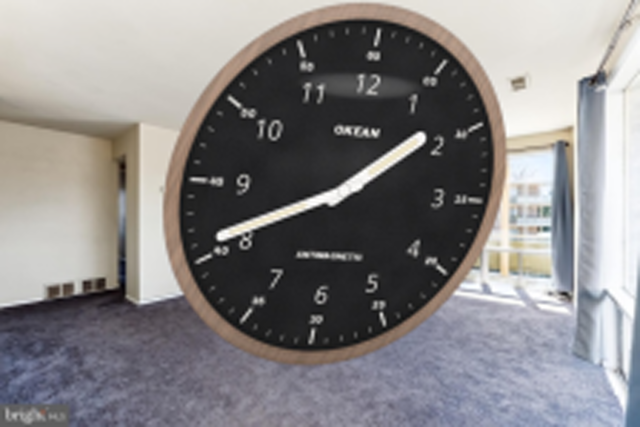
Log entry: h=1 m=41
